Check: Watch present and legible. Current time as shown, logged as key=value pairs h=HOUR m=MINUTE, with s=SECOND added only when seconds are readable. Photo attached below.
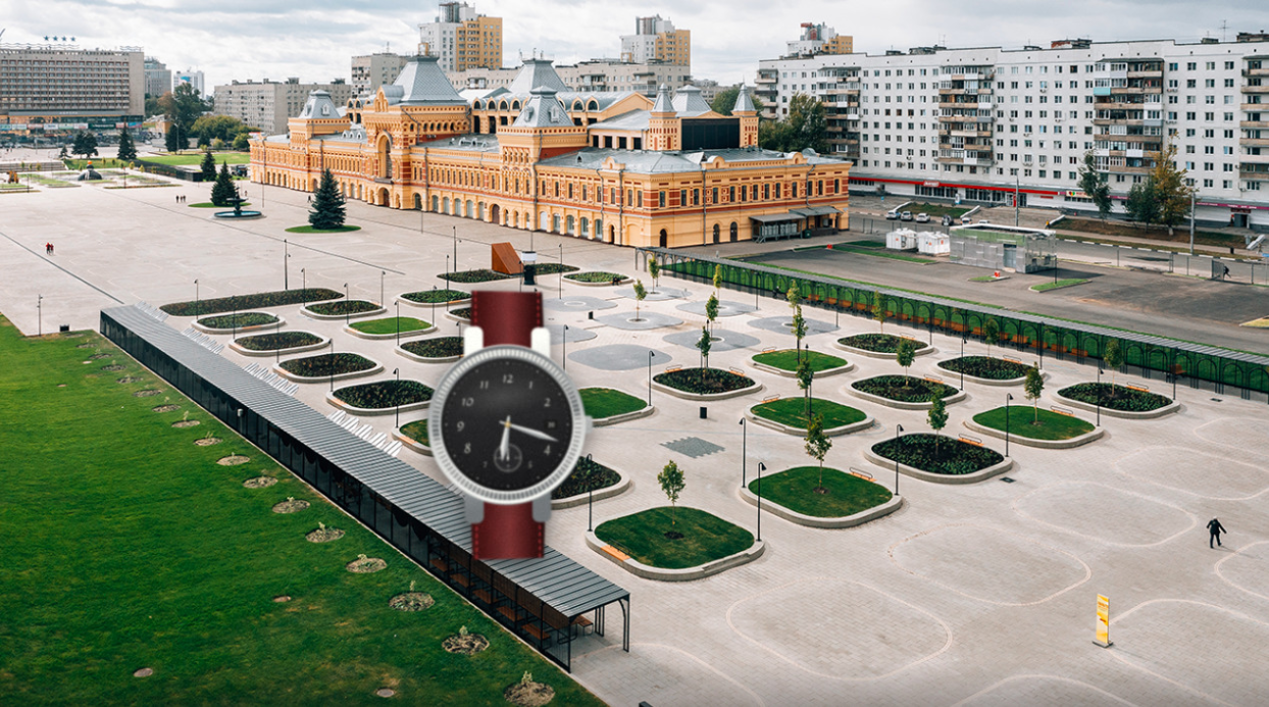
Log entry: h=6 m=18
